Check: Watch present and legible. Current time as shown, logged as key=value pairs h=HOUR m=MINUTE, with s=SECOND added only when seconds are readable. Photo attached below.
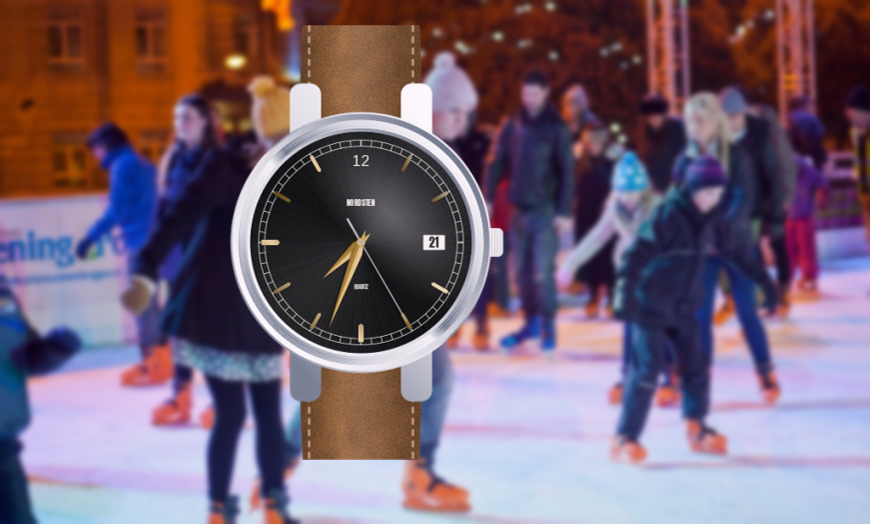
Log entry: h=7 m=33 s=25
